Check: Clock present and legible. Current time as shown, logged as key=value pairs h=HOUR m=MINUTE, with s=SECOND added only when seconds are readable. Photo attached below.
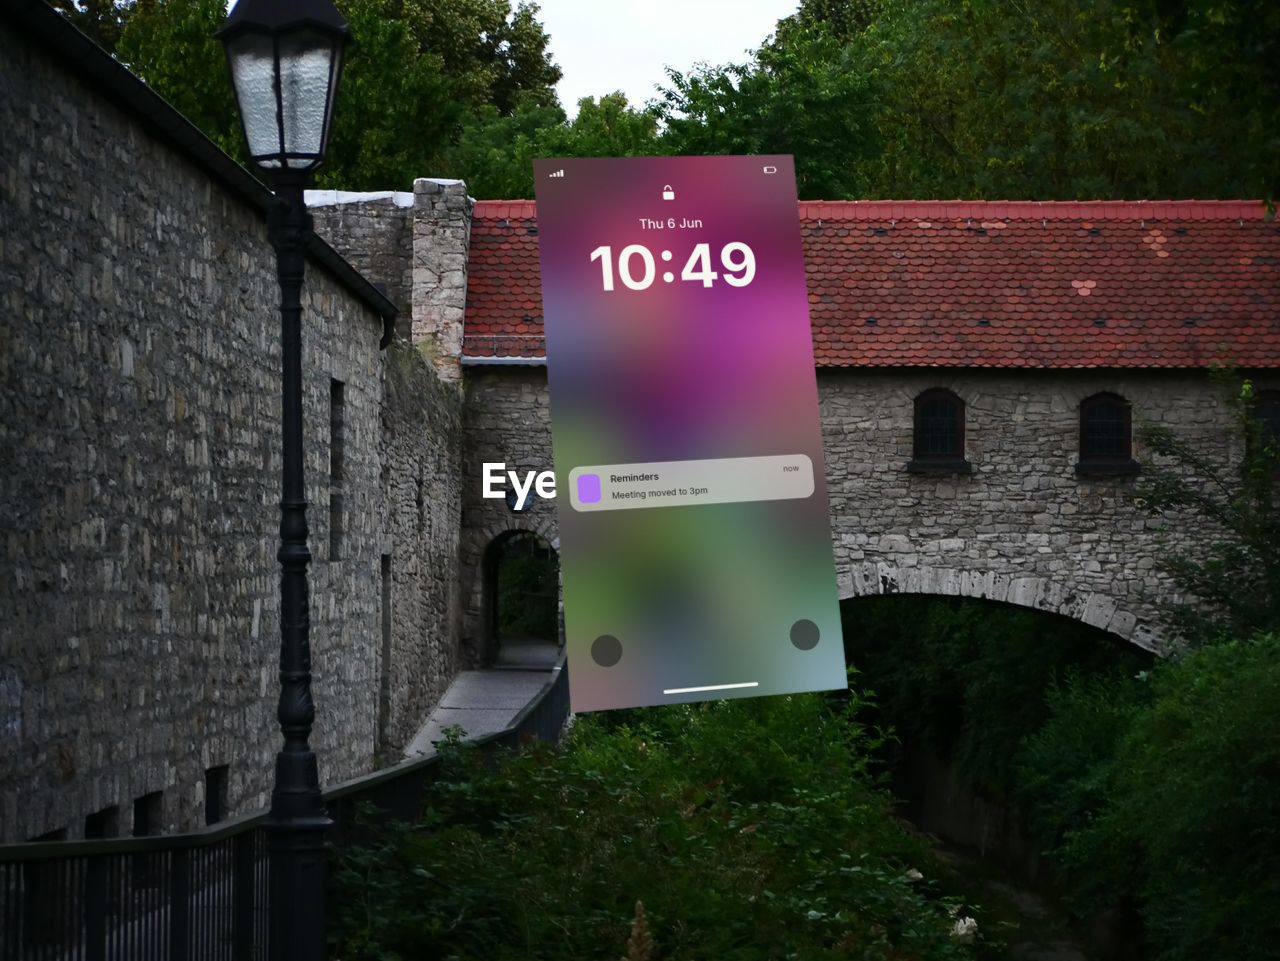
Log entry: h=10 m=49
